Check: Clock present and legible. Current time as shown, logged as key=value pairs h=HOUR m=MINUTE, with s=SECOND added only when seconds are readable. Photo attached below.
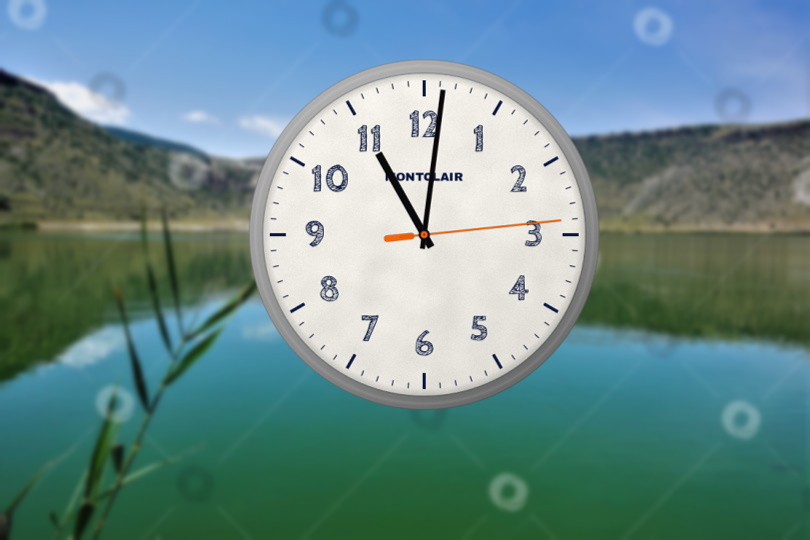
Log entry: h=11 m=1 s=14
